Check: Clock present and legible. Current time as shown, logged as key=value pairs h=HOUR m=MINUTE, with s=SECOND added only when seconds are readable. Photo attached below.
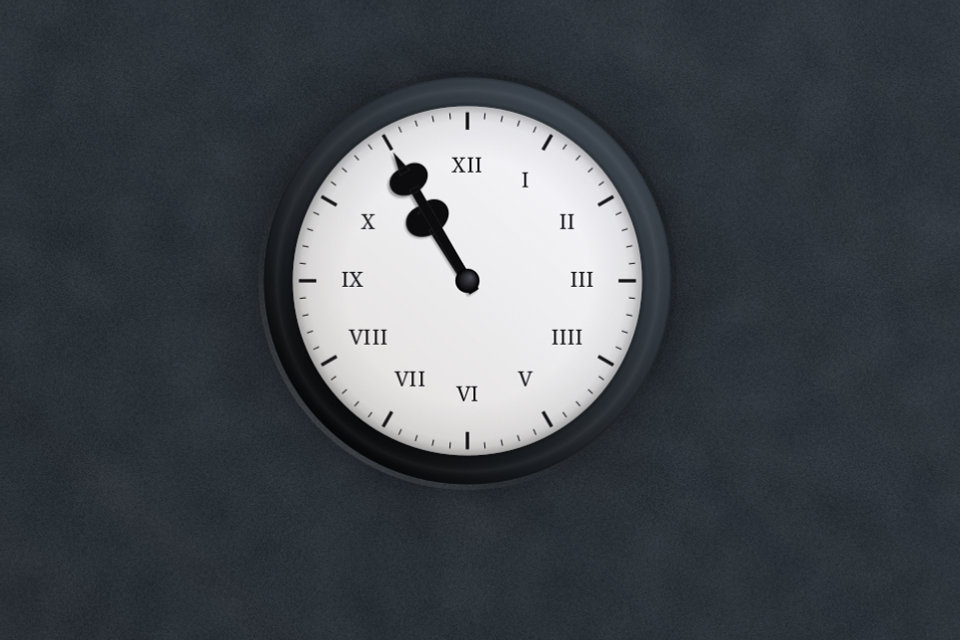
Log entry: h=10 m=55
